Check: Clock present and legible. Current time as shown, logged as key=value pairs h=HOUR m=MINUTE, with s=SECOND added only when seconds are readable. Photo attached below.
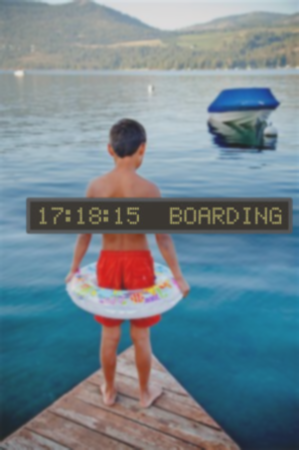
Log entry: h=17 m=18 s=15
